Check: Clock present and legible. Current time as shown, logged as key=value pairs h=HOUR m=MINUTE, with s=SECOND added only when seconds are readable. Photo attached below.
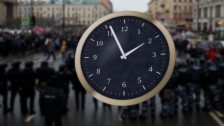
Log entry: h=1 m=56
